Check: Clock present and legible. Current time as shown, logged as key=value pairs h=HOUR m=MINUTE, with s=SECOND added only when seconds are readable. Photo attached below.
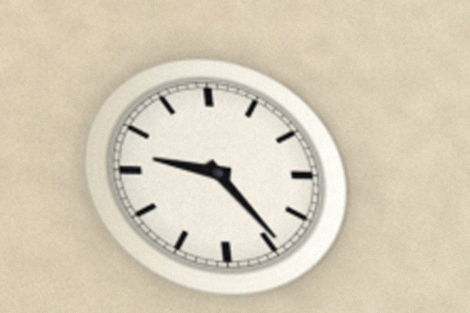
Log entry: h=9 m=24
